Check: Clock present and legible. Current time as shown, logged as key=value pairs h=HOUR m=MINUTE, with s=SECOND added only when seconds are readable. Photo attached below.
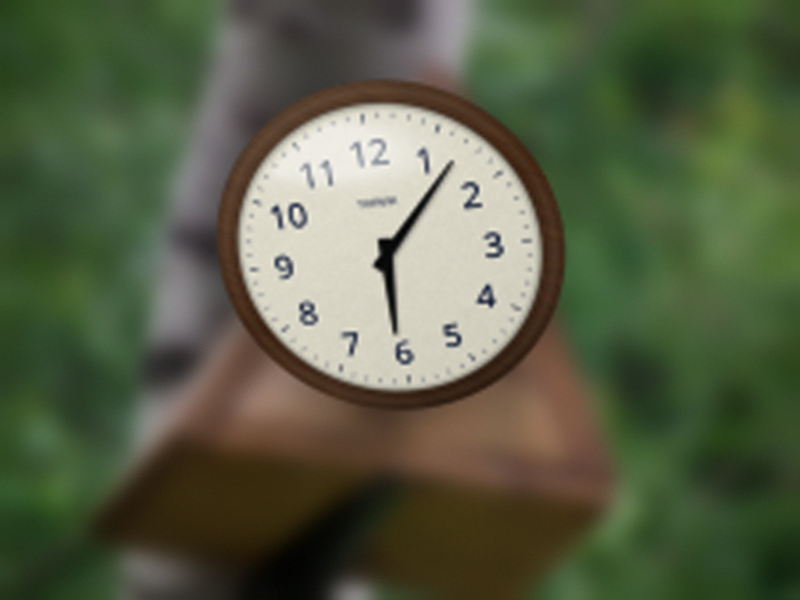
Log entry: h=6 m=7
